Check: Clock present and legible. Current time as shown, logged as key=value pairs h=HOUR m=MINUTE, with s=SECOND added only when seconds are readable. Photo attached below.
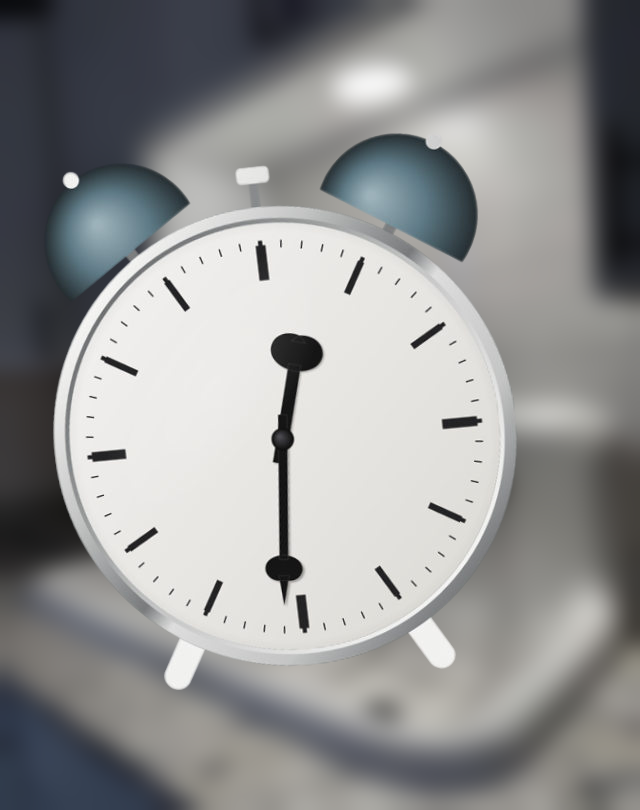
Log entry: h=12 m=31
